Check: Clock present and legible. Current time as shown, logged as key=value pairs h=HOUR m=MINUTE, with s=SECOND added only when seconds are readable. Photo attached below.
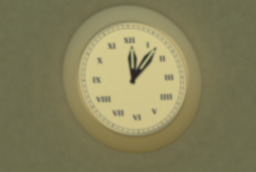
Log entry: h=12 m=7
